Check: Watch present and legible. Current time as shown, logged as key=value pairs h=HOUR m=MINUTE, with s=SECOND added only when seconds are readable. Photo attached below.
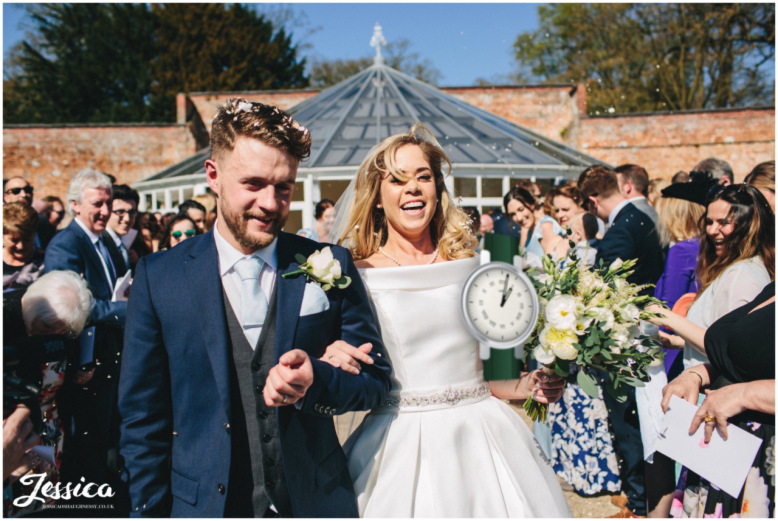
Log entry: h=1 m=2
